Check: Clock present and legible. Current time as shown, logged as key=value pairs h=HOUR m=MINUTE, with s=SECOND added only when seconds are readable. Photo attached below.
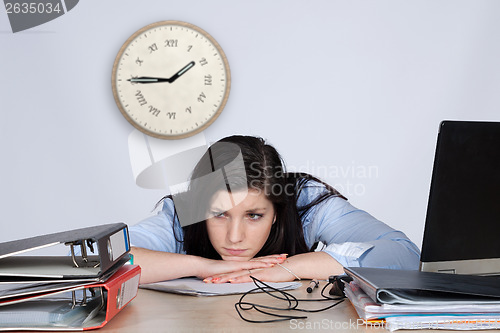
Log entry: h=1 m=45
